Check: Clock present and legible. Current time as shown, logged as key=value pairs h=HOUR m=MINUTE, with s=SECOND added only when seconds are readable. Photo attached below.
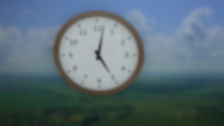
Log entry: h=5 m=2
